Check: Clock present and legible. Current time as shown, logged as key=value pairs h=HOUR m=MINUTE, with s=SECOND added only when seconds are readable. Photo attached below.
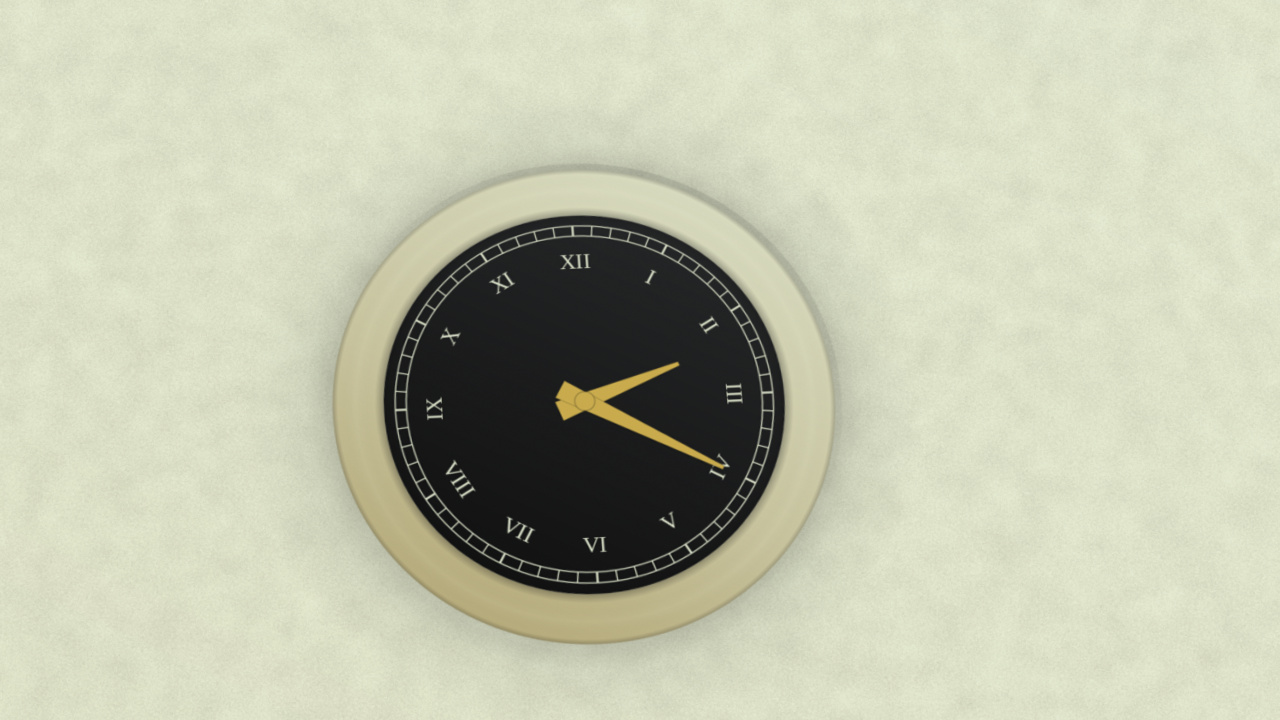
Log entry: h=2 m=20
